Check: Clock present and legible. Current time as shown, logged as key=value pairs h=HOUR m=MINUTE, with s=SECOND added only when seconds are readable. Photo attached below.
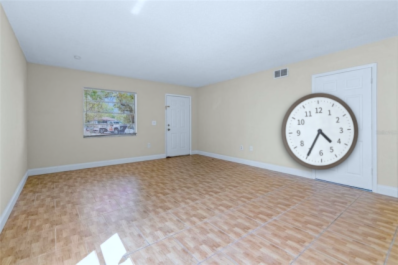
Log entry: h=4 m=35
